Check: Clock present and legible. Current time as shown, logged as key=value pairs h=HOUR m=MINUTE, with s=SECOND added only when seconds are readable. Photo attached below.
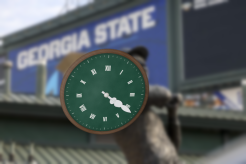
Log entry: h=4 m=21
